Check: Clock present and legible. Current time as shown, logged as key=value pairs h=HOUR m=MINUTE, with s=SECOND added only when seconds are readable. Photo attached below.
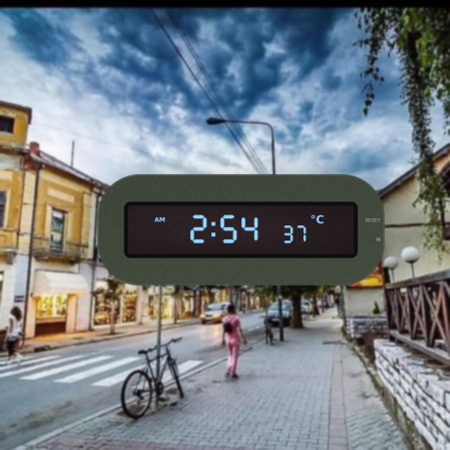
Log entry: h=2 m=54
